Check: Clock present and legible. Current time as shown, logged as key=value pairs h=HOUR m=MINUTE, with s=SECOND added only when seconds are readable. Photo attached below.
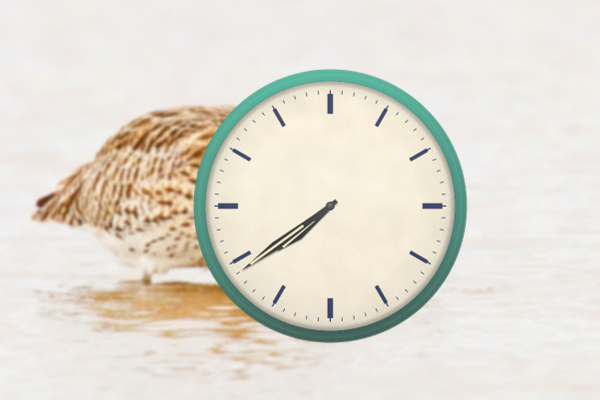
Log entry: h=7 m=39
